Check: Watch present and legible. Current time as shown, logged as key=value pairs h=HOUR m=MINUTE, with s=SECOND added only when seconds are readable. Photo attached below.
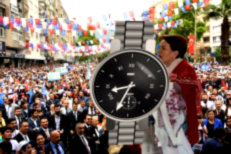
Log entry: h=8 m=34
